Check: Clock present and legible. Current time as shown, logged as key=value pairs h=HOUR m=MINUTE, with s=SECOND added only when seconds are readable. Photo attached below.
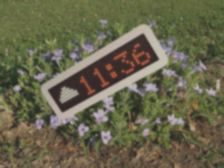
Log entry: h=11 m=36
